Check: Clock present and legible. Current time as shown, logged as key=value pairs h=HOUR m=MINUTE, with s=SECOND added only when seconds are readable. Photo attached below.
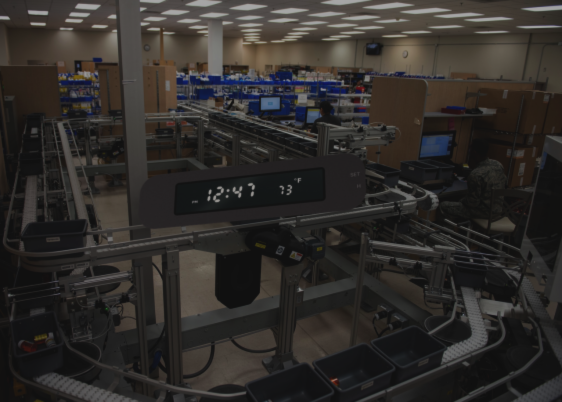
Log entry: h=12 m=47
